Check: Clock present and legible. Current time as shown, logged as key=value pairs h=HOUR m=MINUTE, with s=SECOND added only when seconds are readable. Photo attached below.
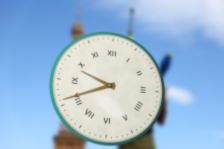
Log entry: h=9 m=41
